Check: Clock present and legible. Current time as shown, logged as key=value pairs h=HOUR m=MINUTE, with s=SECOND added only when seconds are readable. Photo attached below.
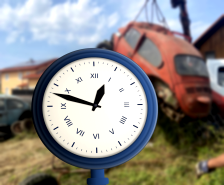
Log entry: h=12 m=48
